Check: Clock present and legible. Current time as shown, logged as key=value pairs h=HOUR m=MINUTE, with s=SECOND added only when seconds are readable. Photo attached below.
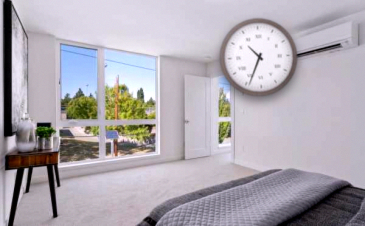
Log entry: h=10 m=34
